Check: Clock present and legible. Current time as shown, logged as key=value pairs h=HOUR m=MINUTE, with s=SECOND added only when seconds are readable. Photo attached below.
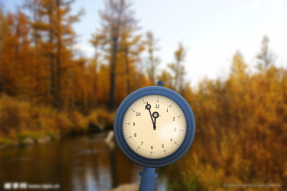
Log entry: h=11 m=56
